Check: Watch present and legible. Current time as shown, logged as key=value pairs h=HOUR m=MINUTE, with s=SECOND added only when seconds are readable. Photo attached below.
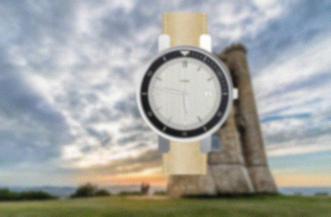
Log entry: h=5 m=47
